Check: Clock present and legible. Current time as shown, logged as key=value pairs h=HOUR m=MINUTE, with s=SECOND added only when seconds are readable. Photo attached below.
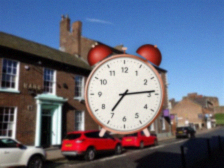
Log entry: h=7 m=14
